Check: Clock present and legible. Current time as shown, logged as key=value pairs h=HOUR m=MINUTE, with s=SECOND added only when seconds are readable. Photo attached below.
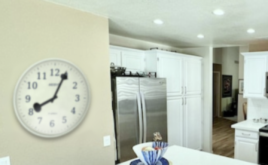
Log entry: h=8 m=4
